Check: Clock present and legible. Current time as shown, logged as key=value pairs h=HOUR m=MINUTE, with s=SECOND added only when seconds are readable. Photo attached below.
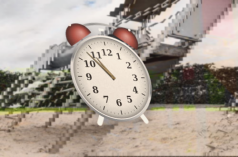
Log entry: h=10 m=53
